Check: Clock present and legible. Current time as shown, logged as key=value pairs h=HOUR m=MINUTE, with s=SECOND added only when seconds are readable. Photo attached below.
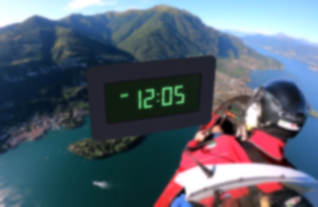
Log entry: h=12 m=5
